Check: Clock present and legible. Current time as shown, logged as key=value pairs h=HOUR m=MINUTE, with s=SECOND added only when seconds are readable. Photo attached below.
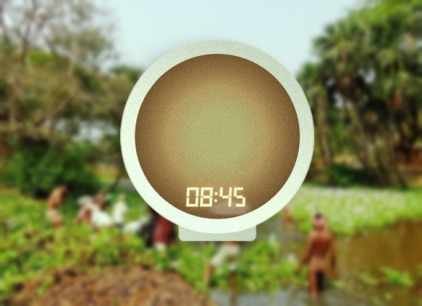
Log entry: h=8 m=45
